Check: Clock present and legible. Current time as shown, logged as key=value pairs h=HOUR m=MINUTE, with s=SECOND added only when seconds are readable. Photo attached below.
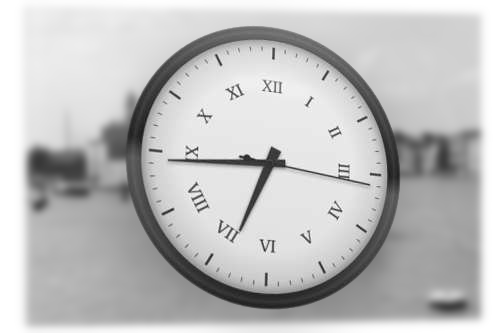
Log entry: h=6 m=44 s=16
